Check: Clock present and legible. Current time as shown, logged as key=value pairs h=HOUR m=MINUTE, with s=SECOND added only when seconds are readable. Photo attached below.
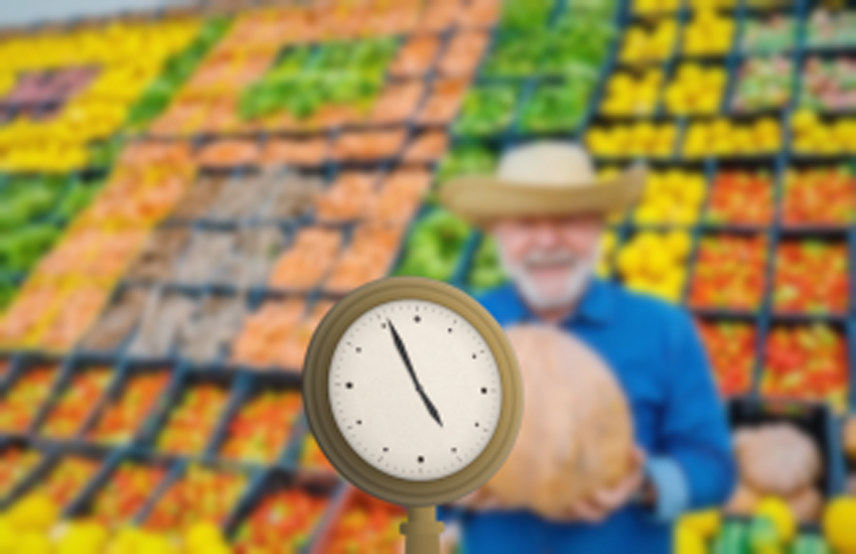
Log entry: h=4 m=56
